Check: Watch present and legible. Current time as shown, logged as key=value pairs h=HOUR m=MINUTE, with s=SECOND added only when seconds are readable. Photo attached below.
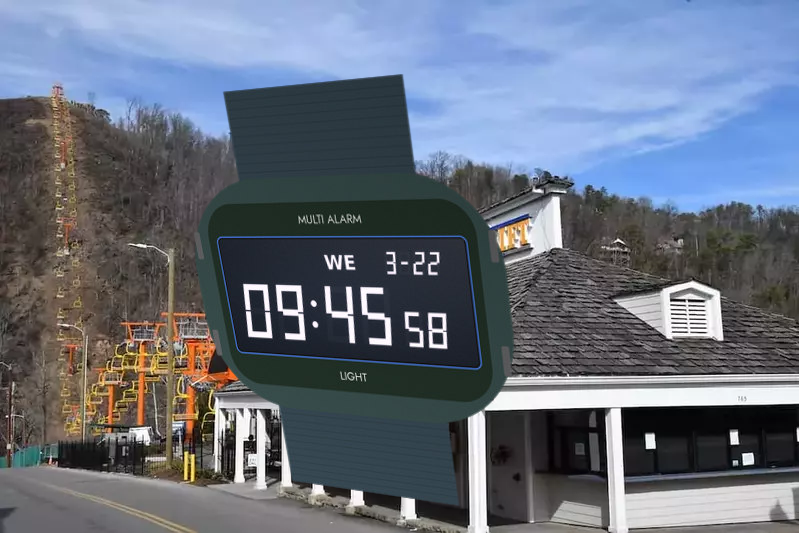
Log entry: h=9 m=45 s=58
